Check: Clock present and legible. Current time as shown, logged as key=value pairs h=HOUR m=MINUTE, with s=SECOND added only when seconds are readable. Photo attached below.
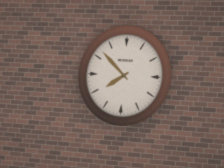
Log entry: h=7 m=52
